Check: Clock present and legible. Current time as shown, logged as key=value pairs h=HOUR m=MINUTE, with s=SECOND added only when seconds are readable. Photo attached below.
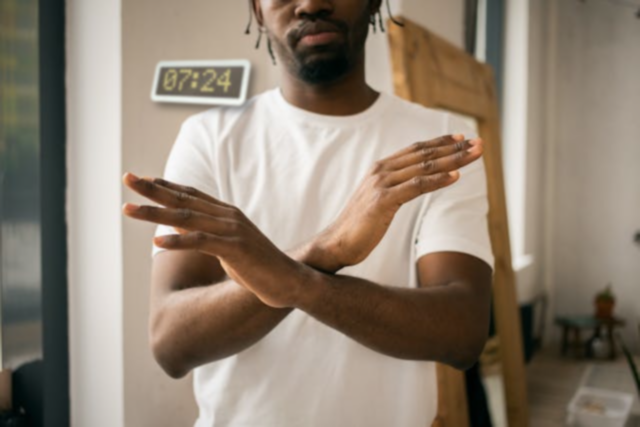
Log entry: h=7 m=24
